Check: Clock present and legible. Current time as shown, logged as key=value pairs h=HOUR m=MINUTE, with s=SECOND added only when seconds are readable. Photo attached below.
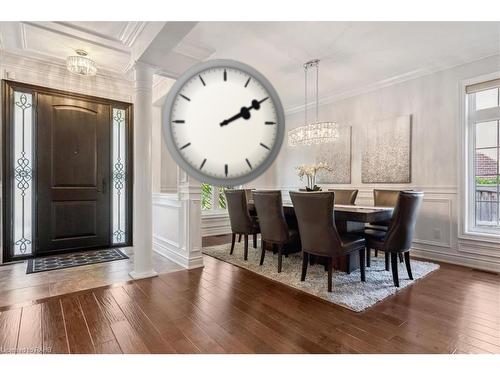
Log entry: h=2 m=10
